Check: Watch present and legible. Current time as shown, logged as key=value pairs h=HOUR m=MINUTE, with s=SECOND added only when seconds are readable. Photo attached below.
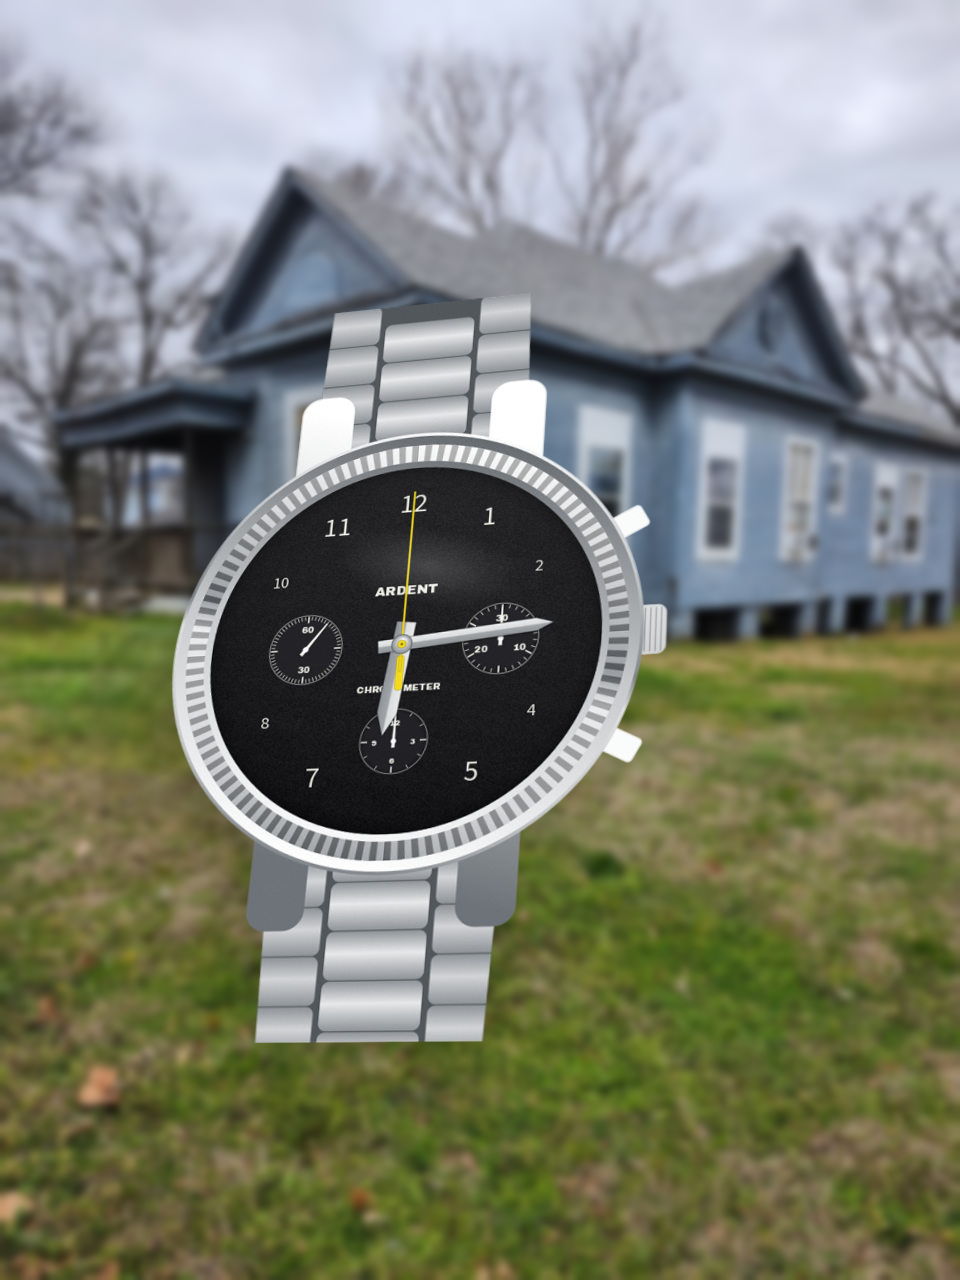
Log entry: h=6 m=14 s=6
